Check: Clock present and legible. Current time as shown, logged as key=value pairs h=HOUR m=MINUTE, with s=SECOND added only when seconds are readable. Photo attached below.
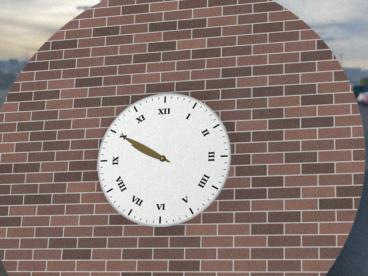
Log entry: h=9 m=50
